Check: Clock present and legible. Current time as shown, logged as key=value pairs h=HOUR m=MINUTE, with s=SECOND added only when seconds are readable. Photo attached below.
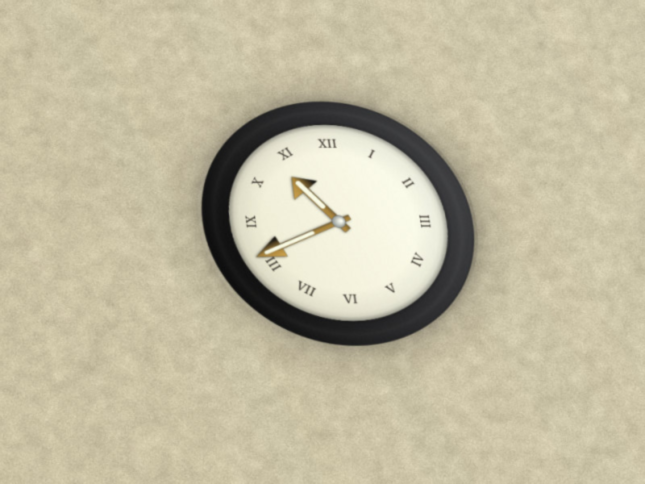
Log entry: h=10 m=41
